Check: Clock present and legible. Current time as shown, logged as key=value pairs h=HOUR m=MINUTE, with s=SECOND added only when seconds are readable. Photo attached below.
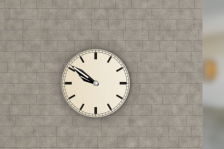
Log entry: h=9 m=51
